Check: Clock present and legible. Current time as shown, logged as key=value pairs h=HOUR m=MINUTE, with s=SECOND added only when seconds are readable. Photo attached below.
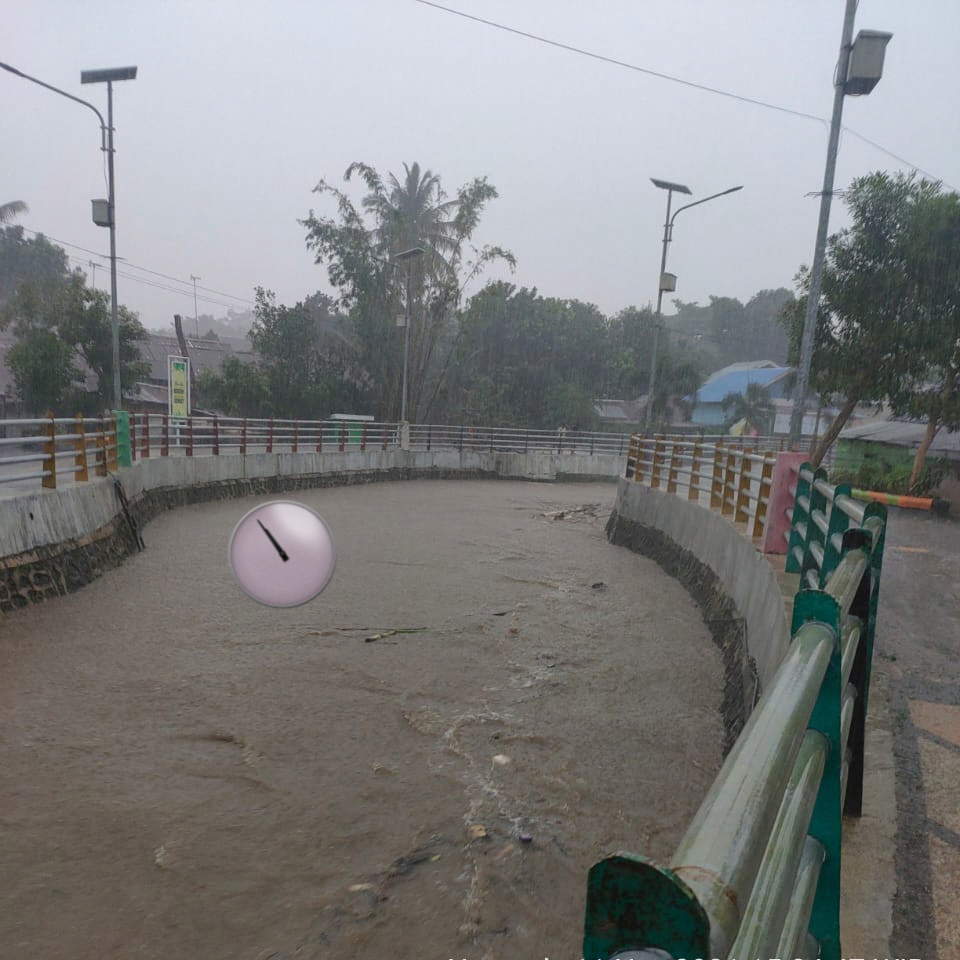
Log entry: h=10 m=54
